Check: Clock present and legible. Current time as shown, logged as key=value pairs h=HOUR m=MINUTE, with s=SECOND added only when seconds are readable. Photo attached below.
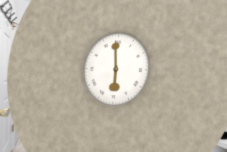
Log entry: h=5 m=59
